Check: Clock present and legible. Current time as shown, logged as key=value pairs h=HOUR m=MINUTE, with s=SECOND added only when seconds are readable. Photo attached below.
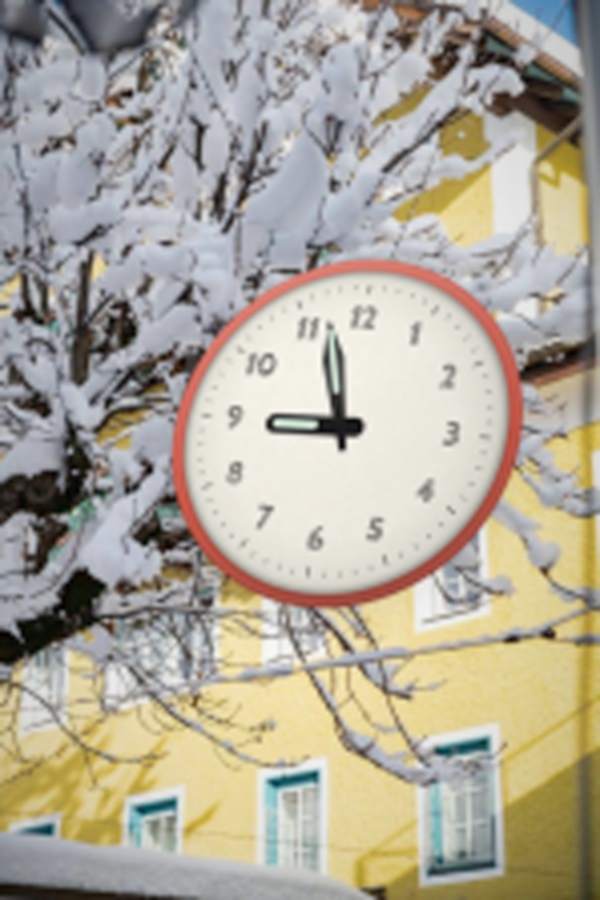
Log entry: h=8 m=57
